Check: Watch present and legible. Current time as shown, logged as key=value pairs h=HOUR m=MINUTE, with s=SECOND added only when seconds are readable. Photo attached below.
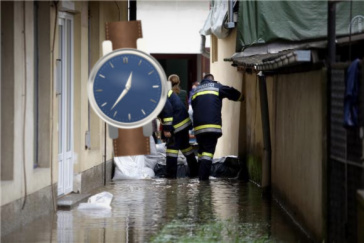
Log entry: h=12 m=37
